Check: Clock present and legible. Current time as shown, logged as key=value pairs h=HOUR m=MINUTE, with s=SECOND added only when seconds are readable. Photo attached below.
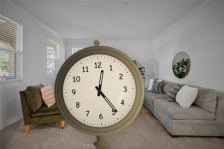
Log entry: h=12 m=24
